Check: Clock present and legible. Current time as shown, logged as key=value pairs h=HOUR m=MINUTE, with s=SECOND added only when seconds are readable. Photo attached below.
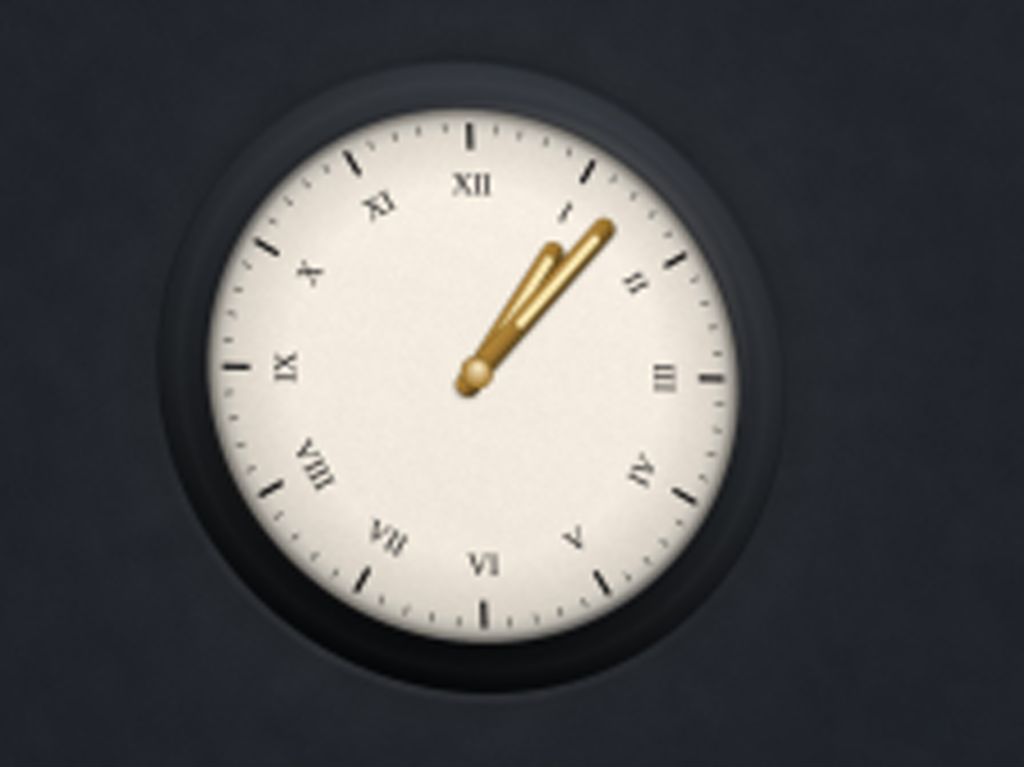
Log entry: h=1 m=7
